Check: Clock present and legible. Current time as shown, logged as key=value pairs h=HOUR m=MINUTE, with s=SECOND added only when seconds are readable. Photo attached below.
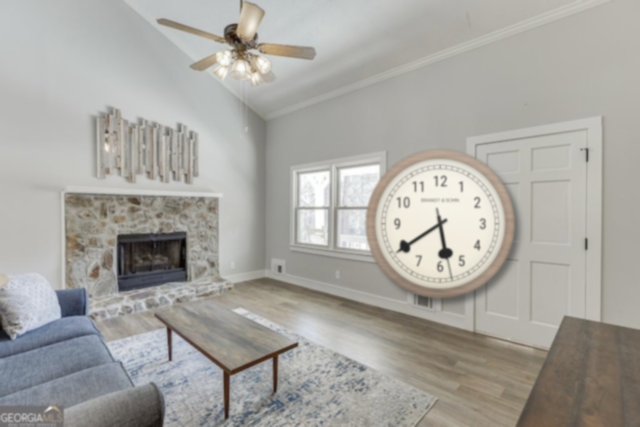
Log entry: h=5 m=39 s=28
